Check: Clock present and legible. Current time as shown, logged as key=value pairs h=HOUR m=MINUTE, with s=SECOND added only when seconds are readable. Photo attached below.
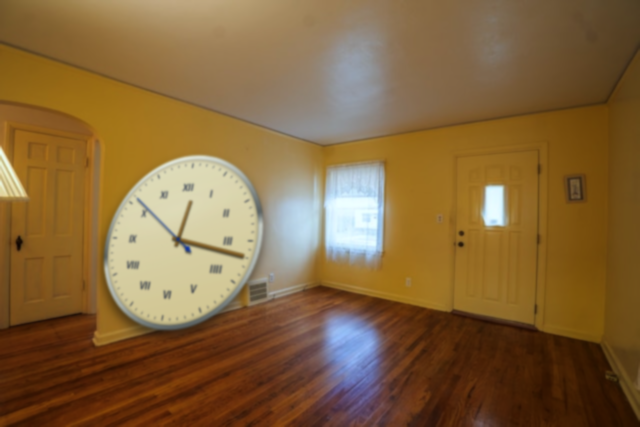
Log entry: h=12 m=16 s=51
